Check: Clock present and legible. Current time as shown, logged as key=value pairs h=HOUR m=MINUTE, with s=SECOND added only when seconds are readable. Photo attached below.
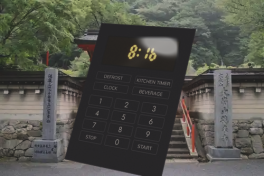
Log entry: h=8 m=16
